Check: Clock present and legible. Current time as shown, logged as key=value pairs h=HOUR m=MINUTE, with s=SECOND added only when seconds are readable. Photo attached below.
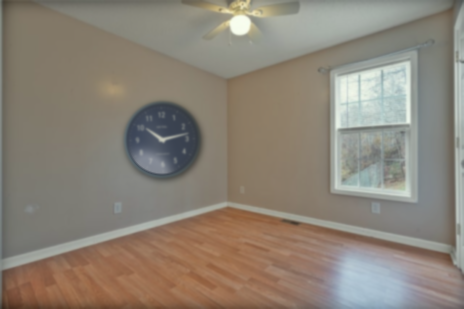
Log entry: h=10 m=13
